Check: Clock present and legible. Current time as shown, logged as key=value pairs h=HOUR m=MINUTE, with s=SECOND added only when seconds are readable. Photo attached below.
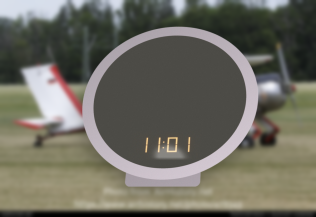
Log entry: h=11 m=1
